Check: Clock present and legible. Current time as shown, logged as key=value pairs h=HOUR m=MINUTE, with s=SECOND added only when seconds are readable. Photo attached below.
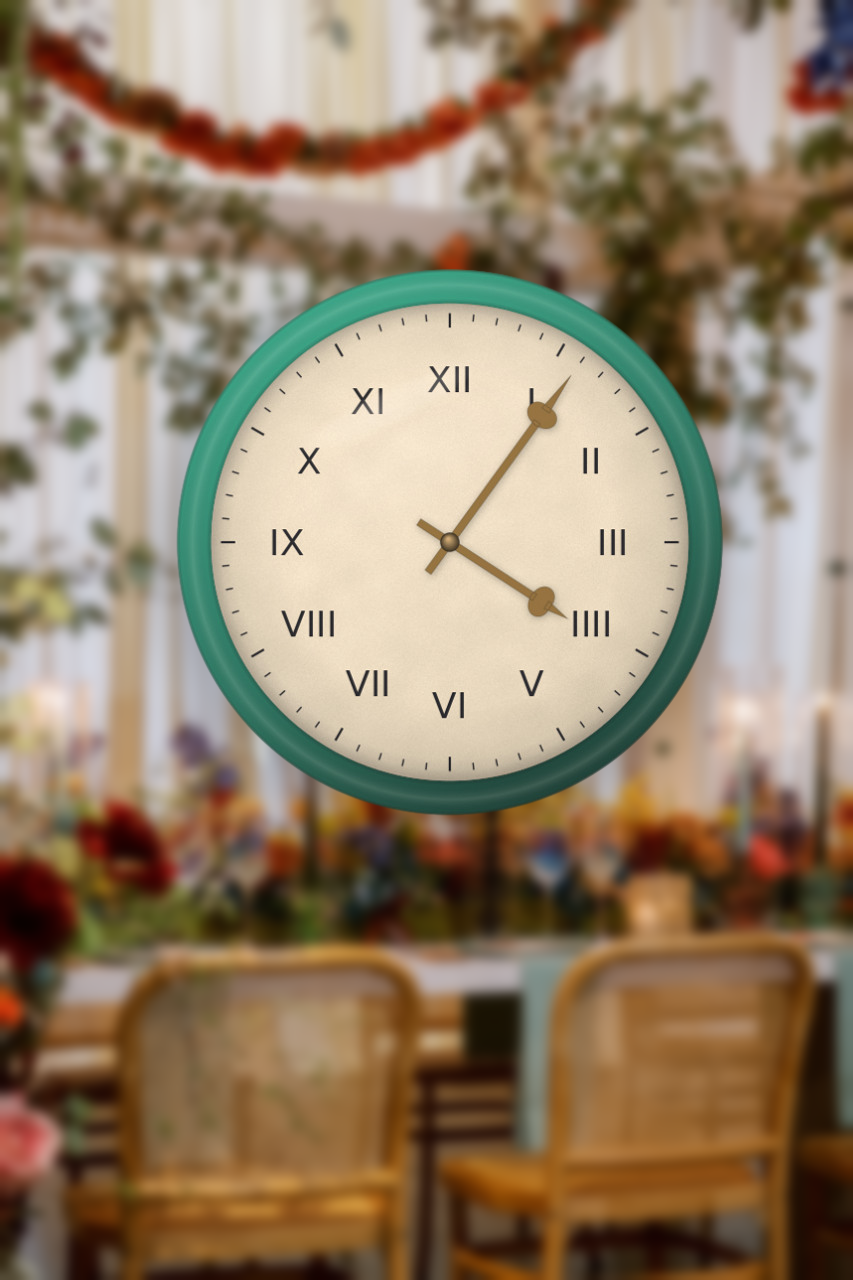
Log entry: h=4 m=6
